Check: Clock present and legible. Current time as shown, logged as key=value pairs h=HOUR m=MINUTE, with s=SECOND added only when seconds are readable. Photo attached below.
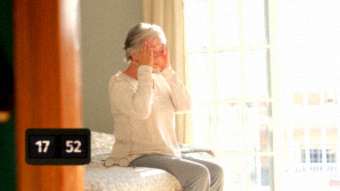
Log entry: h=17 m=52
